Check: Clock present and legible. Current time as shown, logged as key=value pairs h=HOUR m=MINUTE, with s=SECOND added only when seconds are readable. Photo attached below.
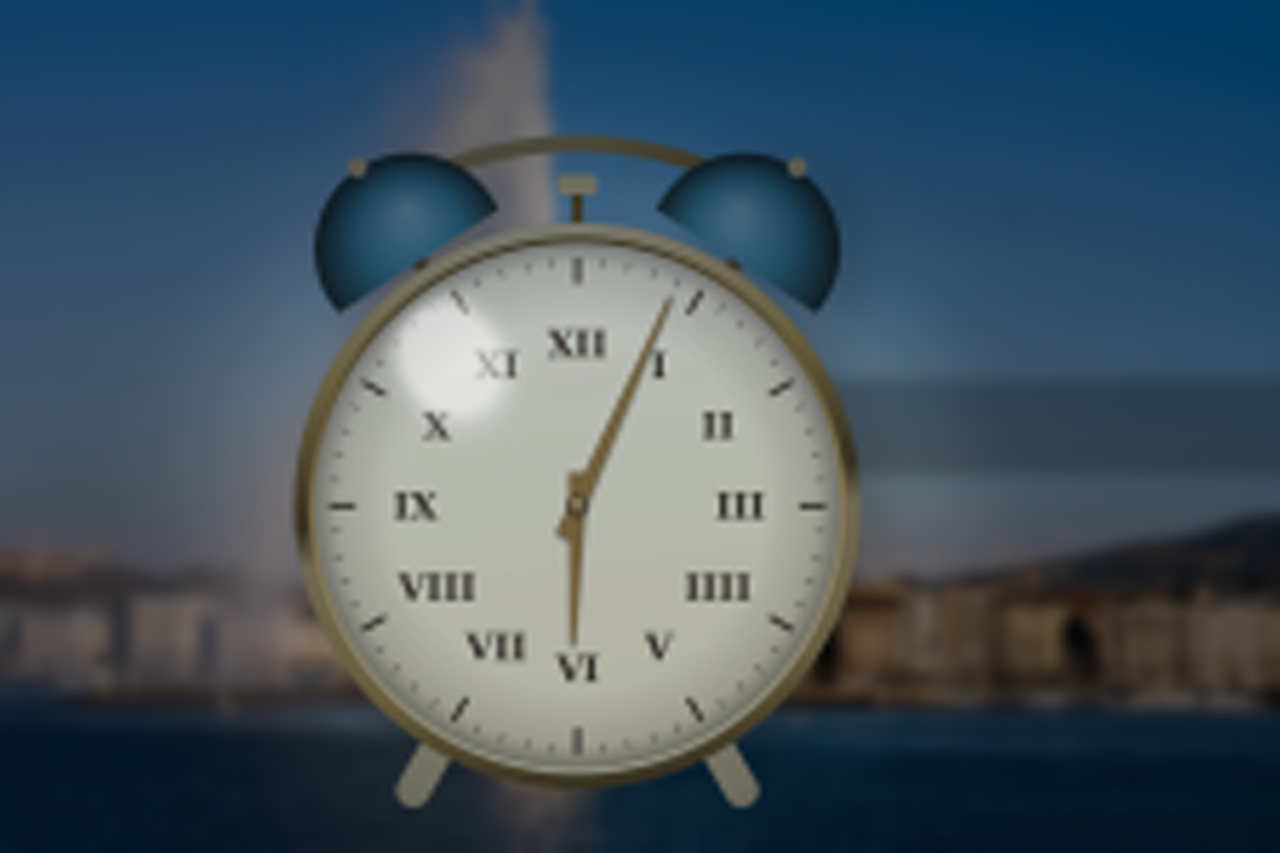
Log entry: h=6 m=4
